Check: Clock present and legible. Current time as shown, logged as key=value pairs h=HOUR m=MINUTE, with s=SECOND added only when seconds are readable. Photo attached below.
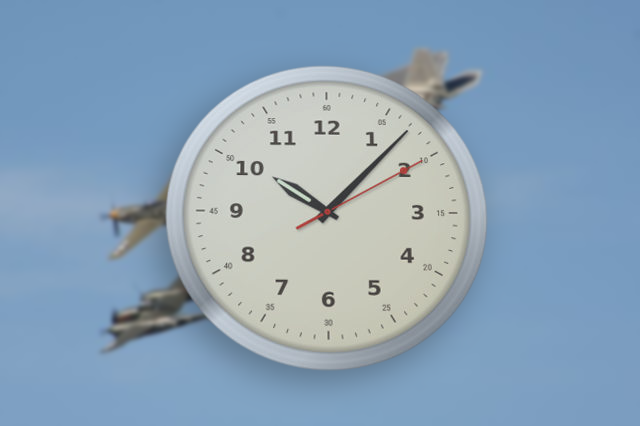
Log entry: h=10 m=7 s=10
